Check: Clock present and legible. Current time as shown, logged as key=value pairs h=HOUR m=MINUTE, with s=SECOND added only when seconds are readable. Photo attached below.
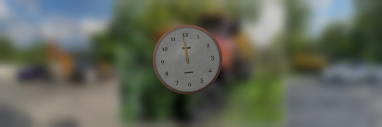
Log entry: h=11 m=59
